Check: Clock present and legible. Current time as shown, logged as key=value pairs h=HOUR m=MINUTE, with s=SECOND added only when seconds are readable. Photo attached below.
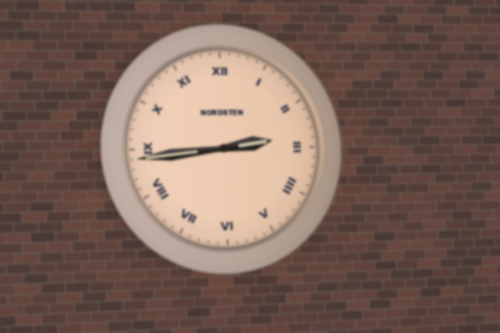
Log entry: h=2 m=44
